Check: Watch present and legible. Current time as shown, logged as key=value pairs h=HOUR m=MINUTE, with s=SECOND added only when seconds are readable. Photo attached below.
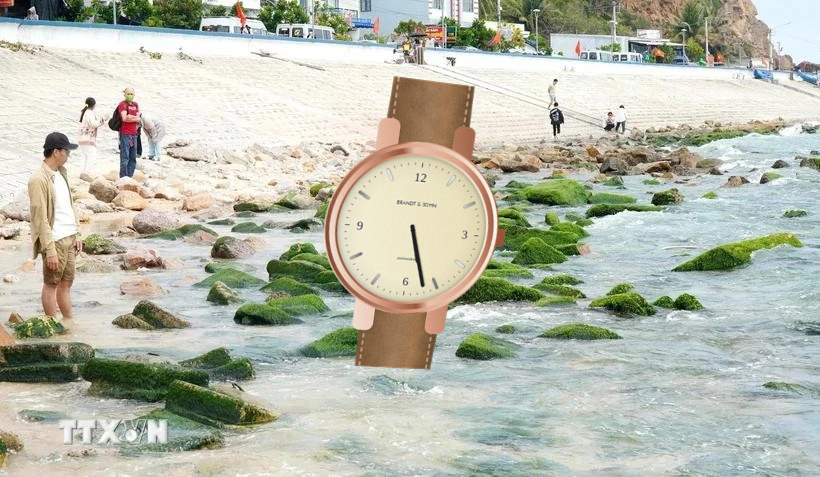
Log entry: h=5 m=27
